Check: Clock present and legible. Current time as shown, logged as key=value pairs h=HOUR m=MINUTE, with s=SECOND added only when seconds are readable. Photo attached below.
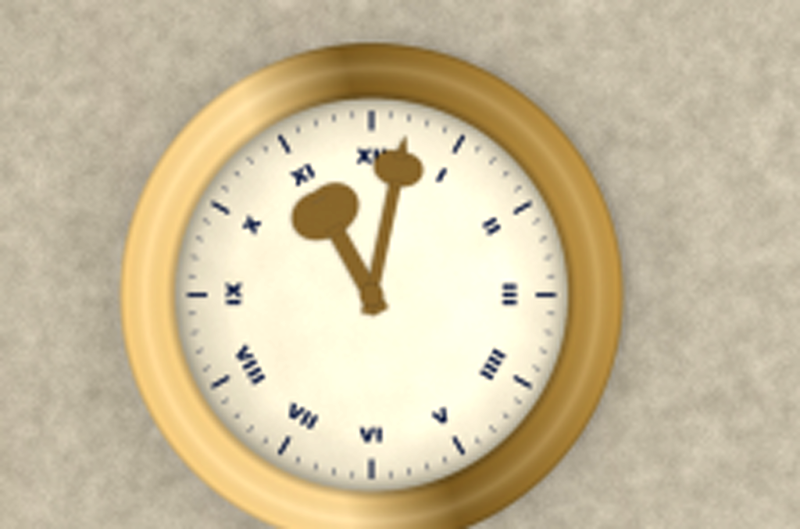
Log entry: h=11 m=2
